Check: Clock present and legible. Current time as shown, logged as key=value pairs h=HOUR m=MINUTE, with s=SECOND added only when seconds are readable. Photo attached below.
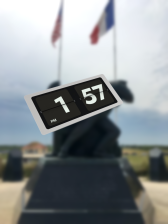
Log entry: h=1 m=57
